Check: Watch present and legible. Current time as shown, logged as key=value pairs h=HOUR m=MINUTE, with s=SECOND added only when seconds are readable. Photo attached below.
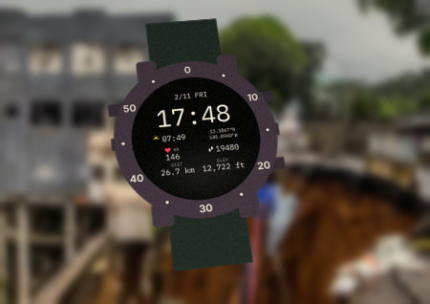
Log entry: h=17 m=48
